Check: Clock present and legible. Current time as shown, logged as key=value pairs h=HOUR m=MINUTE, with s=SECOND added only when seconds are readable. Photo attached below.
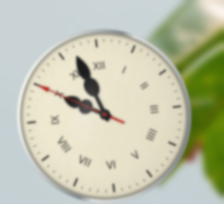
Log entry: h=9 m=56 s=50
